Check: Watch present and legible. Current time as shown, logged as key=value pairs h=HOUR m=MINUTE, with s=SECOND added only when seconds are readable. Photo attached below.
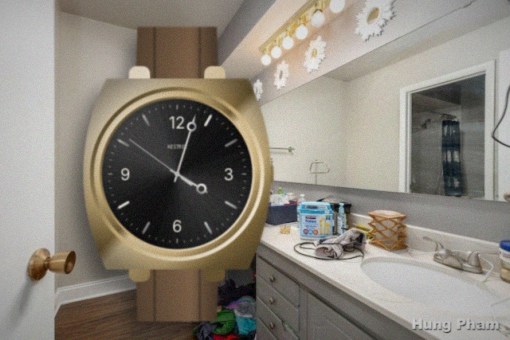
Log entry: h=4 m=2 s=51
